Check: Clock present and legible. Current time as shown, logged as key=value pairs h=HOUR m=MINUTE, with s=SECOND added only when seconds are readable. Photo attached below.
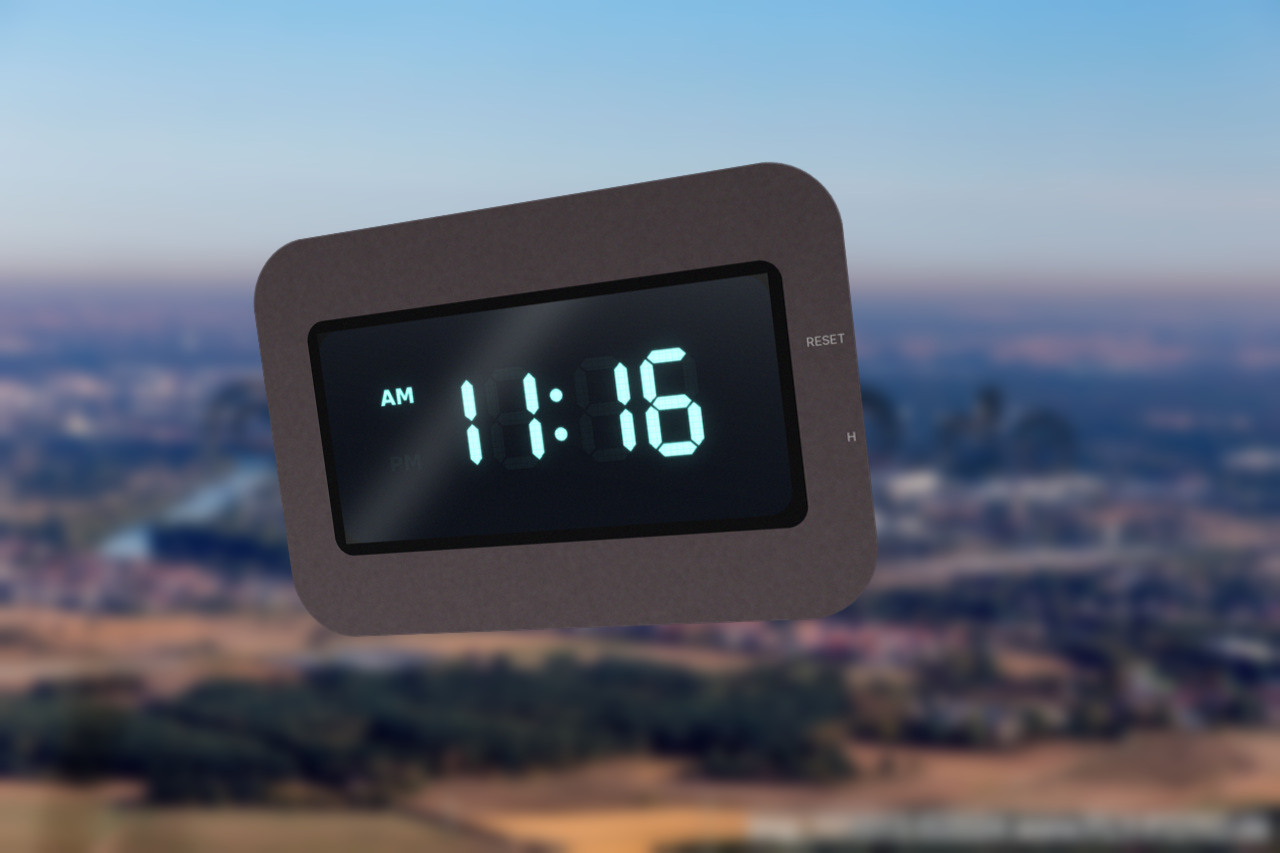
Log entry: h=11 m=16
